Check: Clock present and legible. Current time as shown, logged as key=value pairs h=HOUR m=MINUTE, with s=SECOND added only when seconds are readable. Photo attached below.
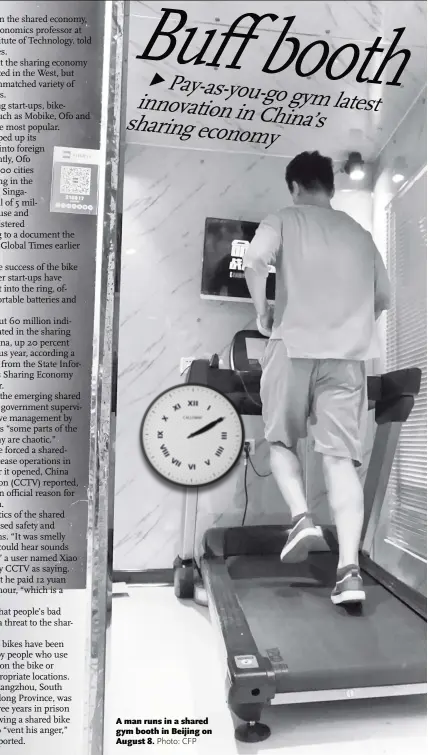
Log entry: h=2 m=10
